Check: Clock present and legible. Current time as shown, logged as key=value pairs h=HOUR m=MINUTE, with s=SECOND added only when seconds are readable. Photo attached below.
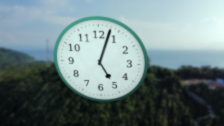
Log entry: h=5 m=3
